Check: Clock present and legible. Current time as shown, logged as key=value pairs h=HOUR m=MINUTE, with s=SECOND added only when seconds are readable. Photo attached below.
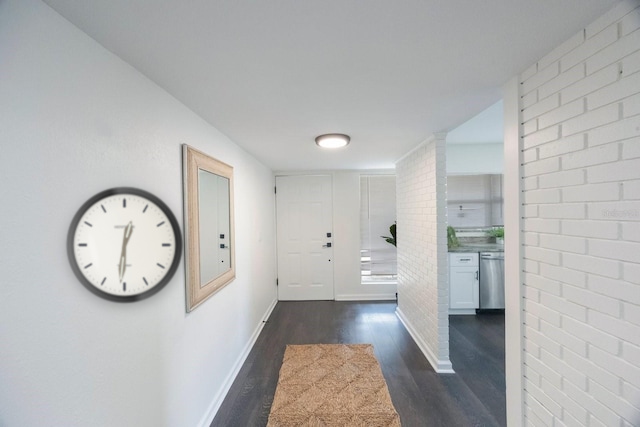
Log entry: h=12 m=31
